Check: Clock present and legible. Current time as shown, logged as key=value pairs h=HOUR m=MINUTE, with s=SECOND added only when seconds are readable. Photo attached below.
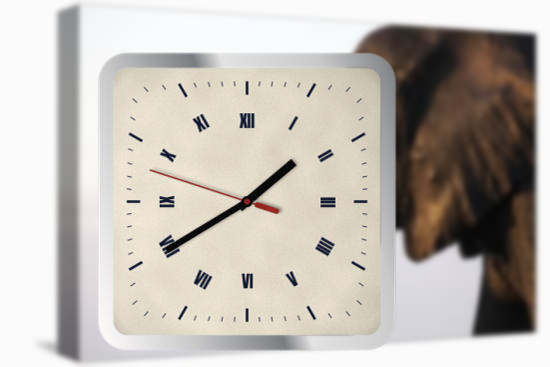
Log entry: h=1 m=39 s=48
